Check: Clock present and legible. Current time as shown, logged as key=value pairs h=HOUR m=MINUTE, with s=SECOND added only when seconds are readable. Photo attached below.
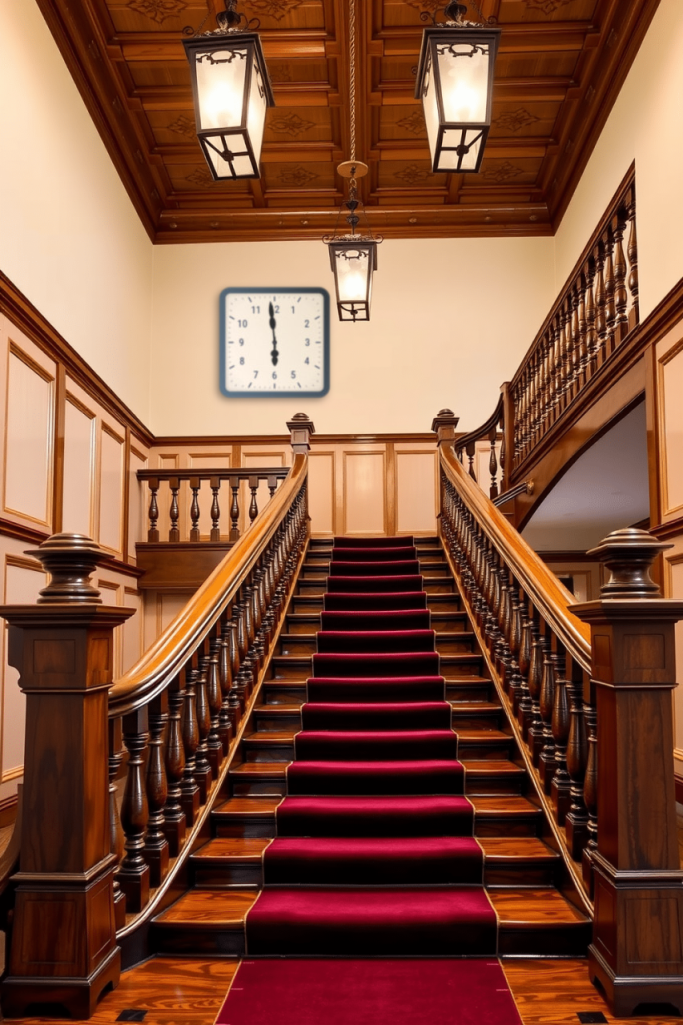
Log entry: h=5 m=59
